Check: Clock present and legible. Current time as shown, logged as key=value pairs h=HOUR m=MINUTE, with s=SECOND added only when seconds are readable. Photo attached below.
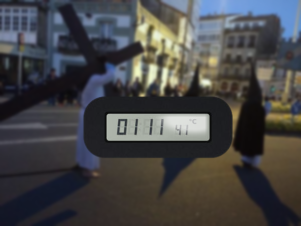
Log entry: h=1 m=11
